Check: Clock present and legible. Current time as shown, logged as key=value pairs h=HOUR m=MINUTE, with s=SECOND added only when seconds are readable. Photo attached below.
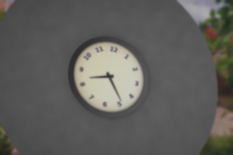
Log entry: h=8 m=24
